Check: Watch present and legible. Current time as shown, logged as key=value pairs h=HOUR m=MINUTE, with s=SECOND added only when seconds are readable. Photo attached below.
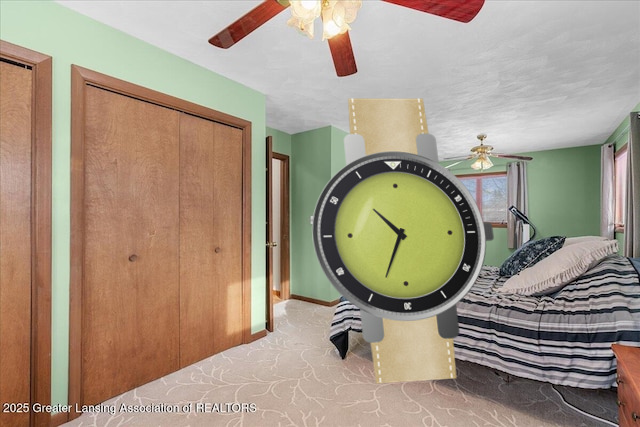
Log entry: h=10 m=34
